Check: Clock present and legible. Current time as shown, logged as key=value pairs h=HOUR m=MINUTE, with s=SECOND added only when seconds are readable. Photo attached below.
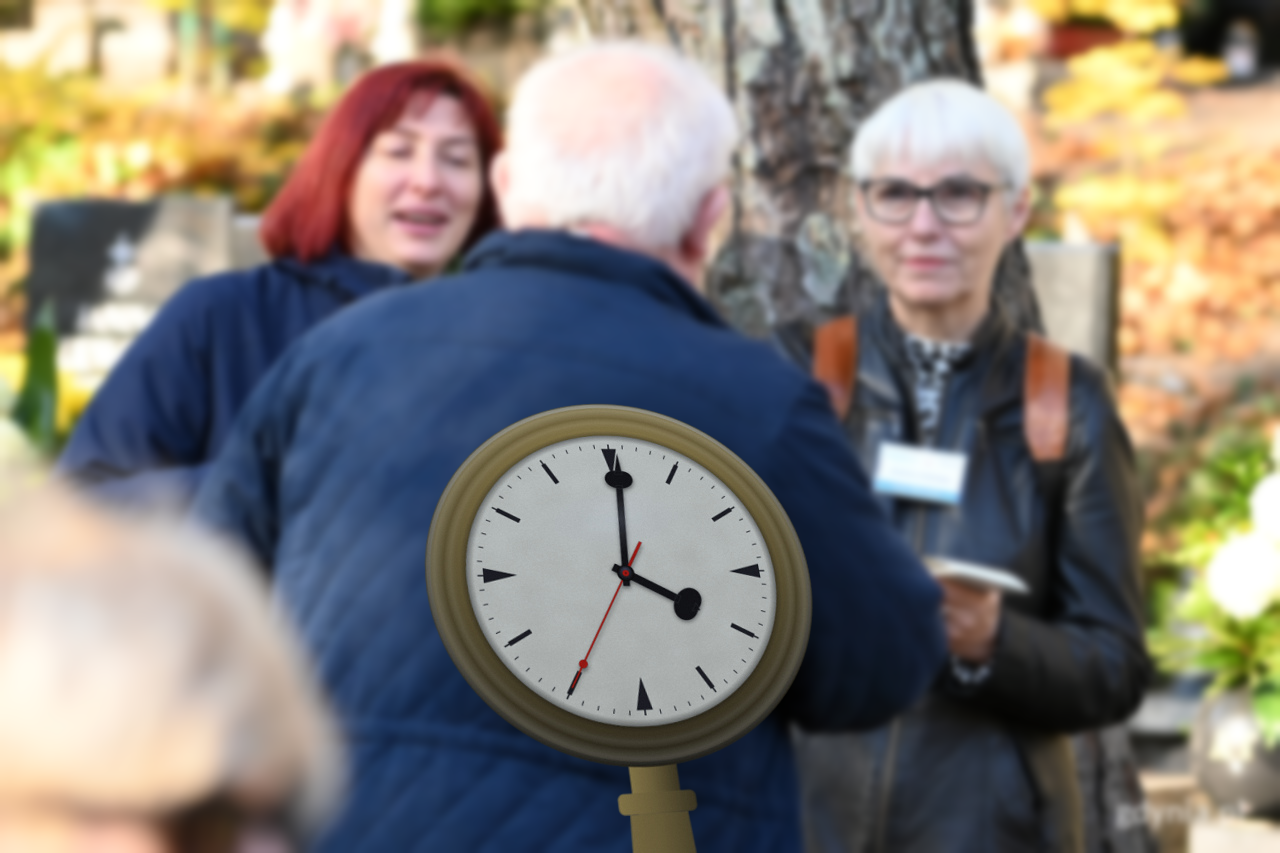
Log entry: h=4 m=0 s=35
